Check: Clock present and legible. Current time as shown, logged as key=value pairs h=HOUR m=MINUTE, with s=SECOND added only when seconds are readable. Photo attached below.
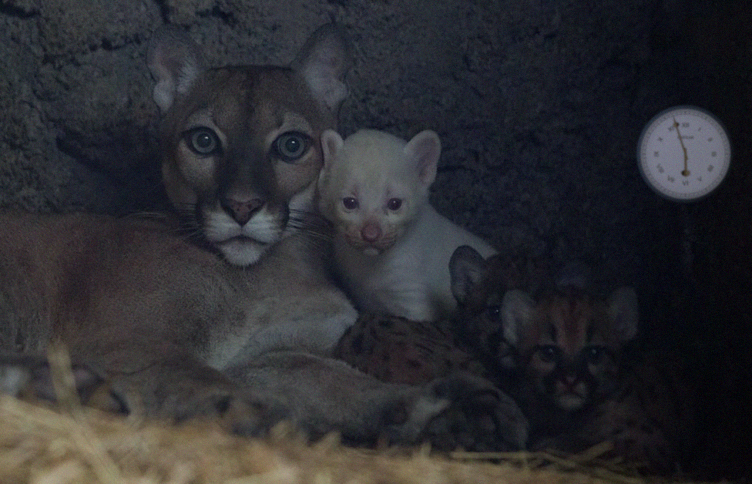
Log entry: h=5 m=57
